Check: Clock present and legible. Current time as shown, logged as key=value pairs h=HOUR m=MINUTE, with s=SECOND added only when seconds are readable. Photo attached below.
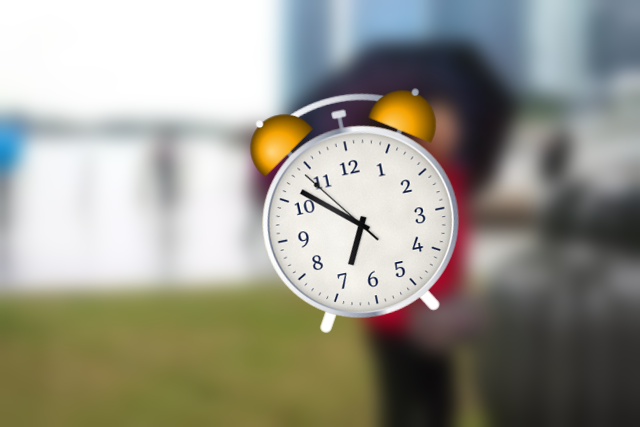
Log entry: h=6 m=51 s=54
